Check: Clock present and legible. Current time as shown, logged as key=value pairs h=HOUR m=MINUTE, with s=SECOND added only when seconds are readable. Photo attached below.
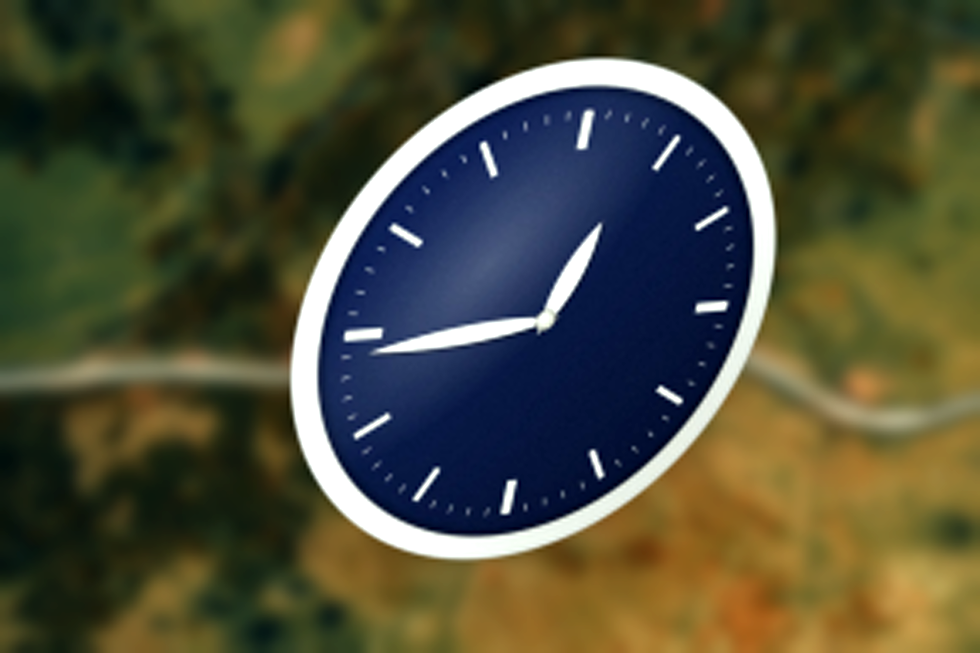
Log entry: h=12 m=44
